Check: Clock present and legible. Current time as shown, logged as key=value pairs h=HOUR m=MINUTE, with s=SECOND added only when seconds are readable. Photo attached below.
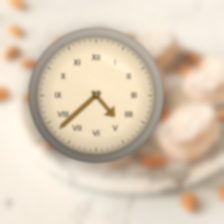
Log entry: h=4 m=38
